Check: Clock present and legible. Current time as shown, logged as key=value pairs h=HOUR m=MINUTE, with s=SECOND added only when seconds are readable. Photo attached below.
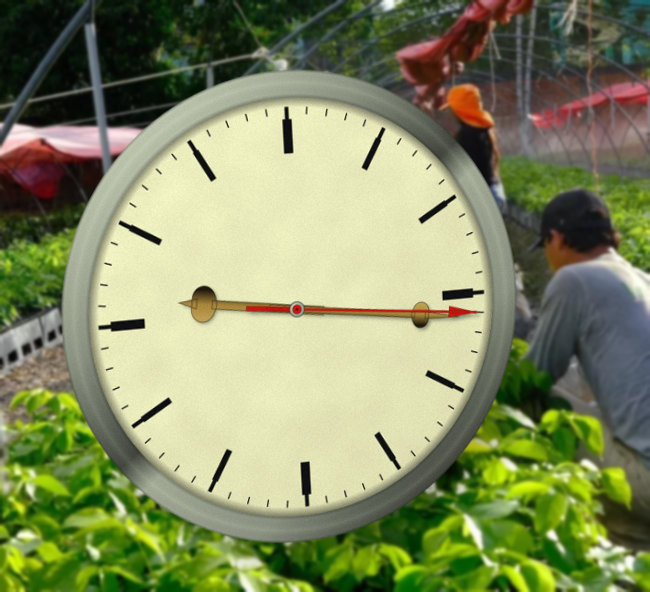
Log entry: h=9 m=16 s=16
